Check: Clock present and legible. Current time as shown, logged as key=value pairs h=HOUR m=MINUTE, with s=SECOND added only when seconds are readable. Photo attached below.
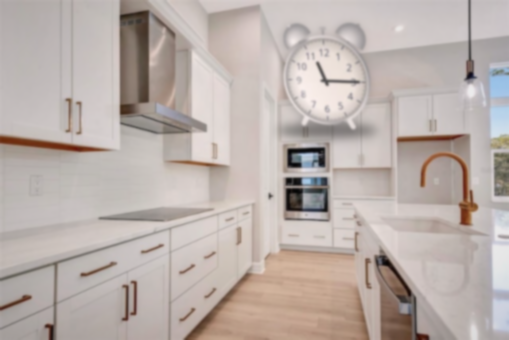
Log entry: h=11 m=15
